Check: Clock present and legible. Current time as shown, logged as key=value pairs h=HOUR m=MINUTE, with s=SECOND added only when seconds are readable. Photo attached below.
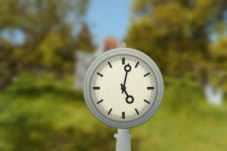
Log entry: h=5 m=2
